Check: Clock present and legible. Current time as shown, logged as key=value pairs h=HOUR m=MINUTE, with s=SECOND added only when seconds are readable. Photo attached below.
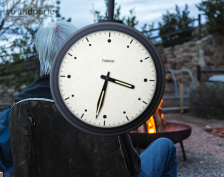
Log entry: h=3 m=32
